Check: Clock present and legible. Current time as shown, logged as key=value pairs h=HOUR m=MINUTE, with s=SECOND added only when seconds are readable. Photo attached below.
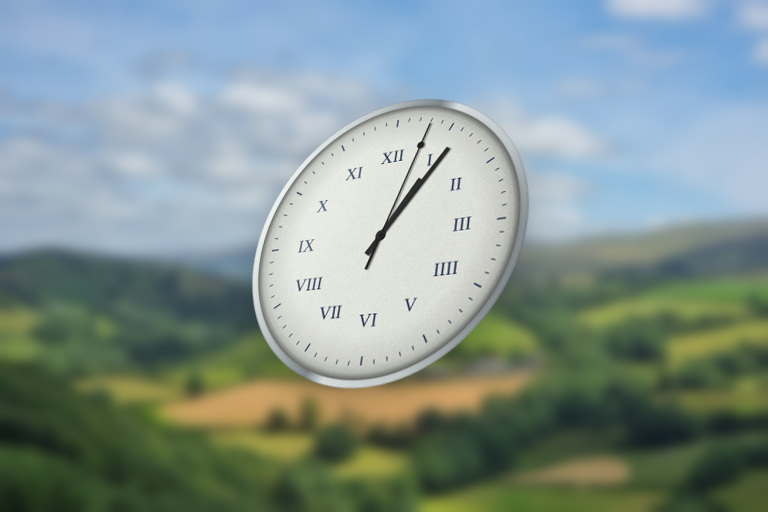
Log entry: h=1 m=6 s=3
